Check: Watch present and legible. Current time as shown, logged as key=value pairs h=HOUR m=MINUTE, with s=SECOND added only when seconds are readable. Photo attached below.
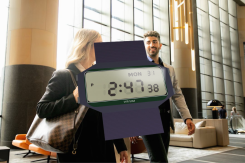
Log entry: h=2 m=47 s=38
